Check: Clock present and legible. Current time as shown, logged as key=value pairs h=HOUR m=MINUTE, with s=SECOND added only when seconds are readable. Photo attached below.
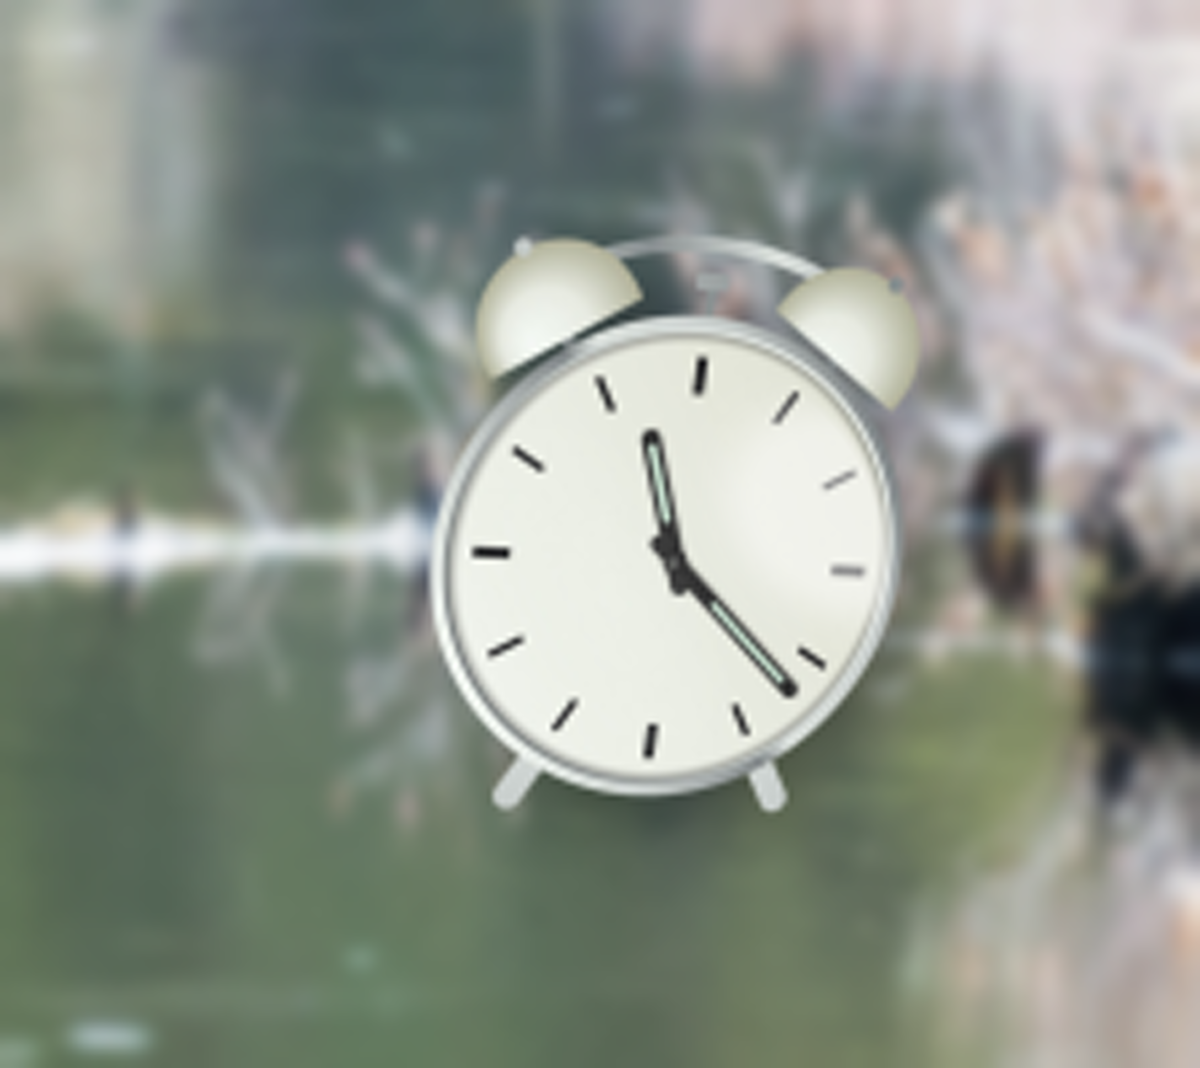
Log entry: h=11 m=22
